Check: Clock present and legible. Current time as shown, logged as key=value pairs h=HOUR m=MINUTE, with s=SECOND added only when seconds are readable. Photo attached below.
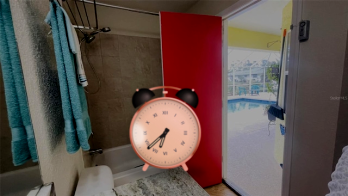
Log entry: h=6 m=38
